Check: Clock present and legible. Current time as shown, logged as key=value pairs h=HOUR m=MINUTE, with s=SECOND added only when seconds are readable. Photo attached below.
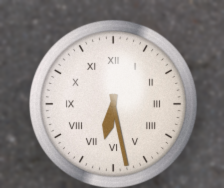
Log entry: h=6 m=28
